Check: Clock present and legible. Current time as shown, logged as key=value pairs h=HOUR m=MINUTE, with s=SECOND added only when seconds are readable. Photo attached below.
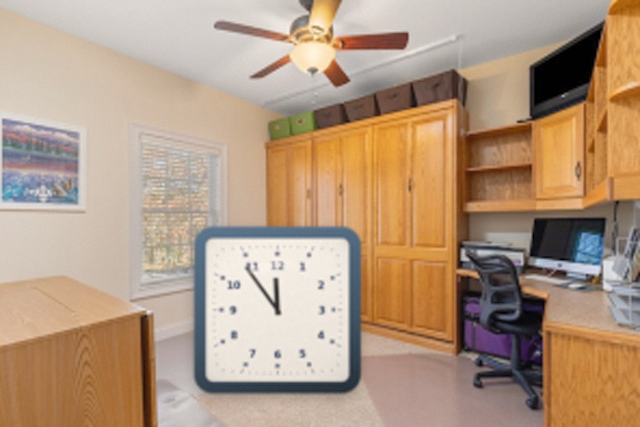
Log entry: h=11 m=54
